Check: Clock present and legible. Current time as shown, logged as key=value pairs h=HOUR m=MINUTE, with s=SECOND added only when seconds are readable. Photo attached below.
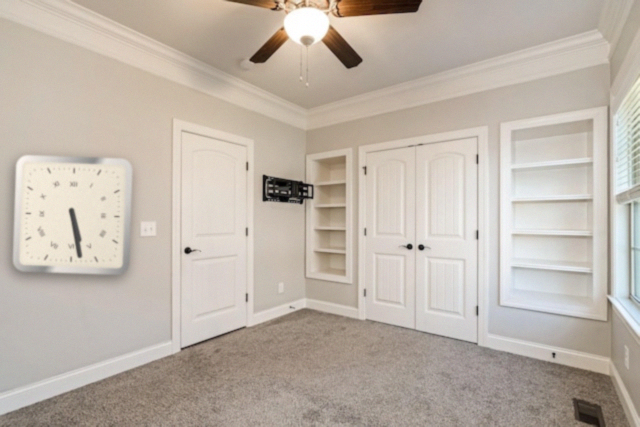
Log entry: h=5 m=28
